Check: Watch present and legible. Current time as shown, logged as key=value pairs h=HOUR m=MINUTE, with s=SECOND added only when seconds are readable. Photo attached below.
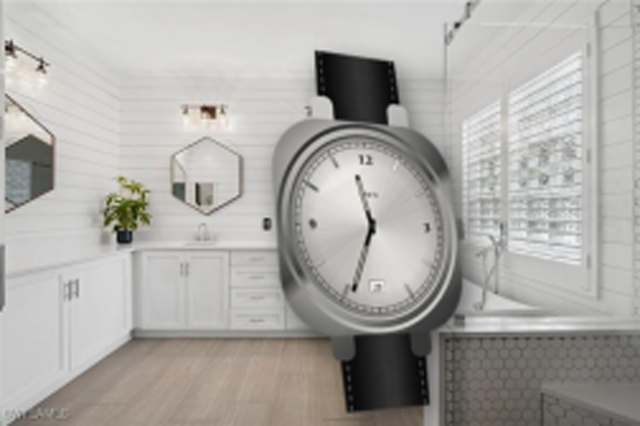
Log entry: h=11 m=34
